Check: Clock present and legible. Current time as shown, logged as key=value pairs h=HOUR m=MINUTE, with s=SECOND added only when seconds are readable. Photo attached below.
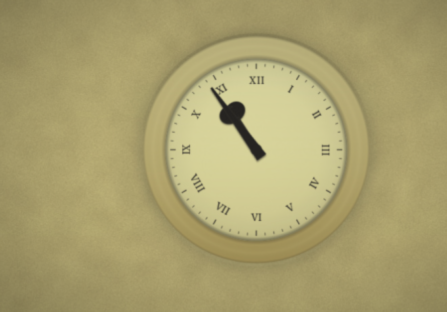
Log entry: h=10 m=54
